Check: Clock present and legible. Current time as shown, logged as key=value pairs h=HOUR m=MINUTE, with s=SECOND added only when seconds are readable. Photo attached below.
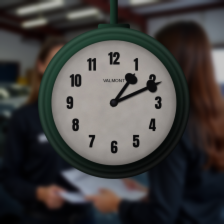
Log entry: h=1 m=11
